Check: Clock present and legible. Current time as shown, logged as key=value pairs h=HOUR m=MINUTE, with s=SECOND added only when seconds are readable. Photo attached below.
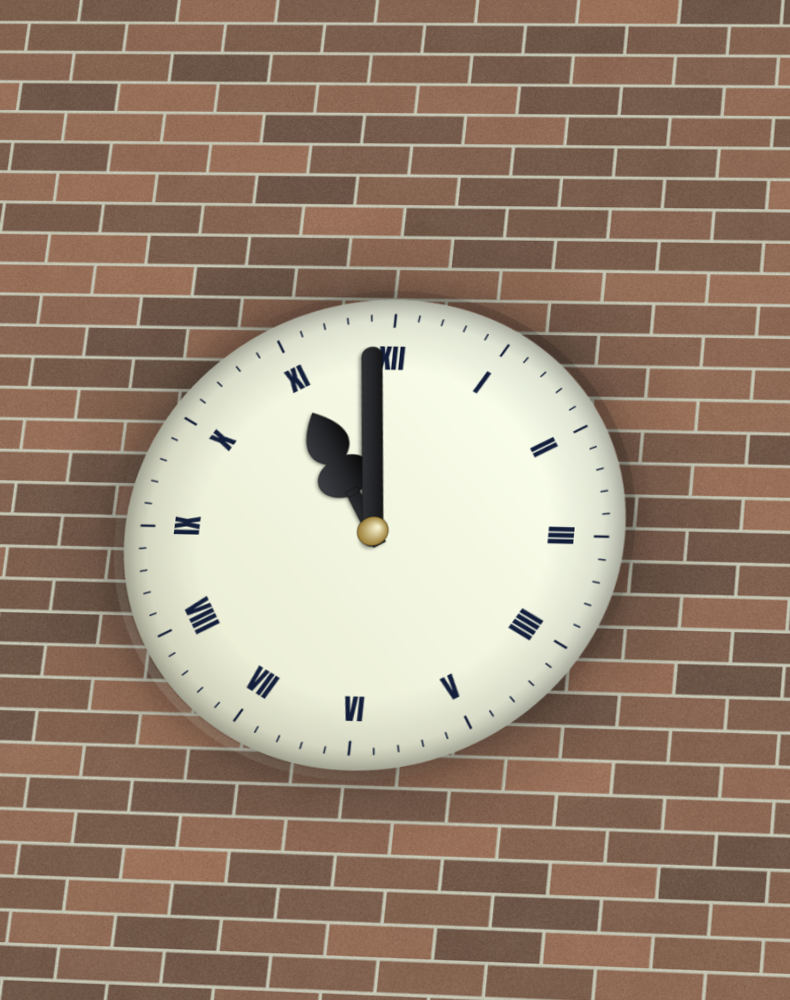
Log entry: h=10 m=59
